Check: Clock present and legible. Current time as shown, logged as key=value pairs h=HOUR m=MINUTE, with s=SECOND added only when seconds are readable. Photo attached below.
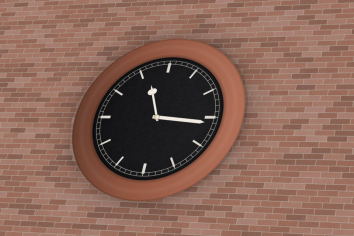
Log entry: h=11 m=16
